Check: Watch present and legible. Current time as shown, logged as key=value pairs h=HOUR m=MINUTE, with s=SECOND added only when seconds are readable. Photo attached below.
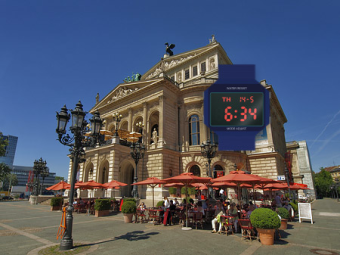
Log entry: h=6 m=34
